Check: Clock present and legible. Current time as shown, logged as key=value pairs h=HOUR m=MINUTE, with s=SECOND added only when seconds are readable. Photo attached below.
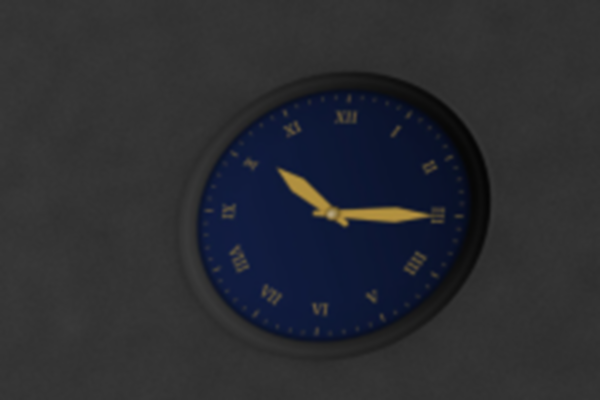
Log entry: h=10 m=15
